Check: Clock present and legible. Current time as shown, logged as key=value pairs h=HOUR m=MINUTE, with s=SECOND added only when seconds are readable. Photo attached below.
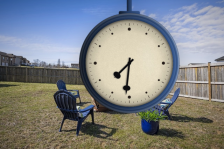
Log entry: h=7 m=31
